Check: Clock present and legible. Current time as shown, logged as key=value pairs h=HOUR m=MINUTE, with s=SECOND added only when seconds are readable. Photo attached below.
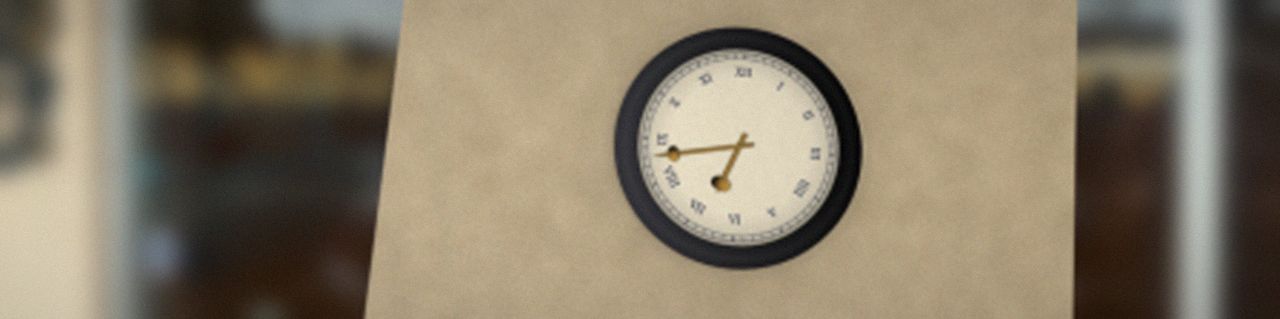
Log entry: h=6 m=43
